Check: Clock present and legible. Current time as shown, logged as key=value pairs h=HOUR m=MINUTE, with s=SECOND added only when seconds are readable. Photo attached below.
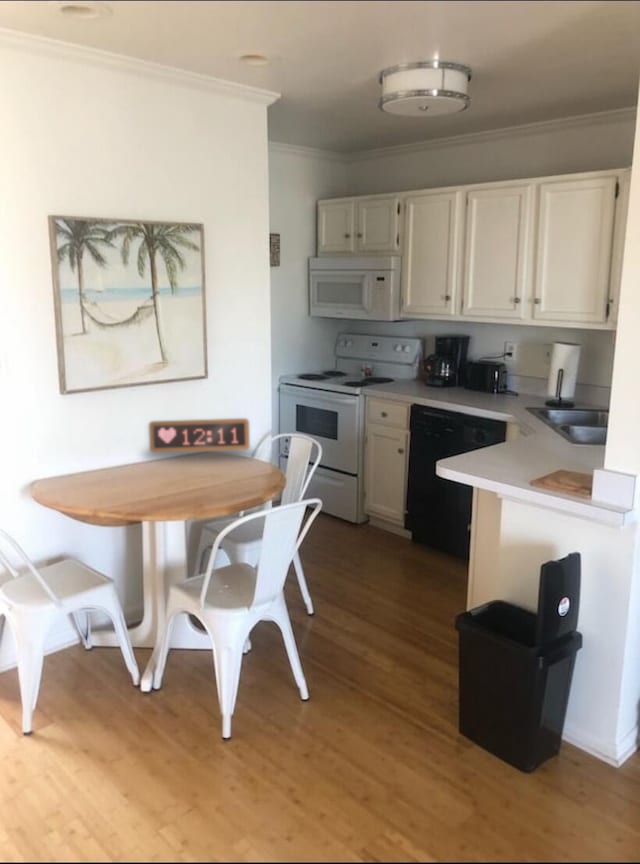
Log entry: h=12 m=11
